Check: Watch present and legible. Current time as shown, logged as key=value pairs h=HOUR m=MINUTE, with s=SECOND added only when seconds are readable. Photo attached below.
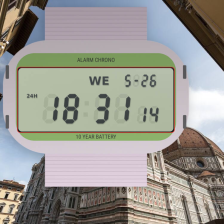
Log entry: h=18 m=31 s=14
